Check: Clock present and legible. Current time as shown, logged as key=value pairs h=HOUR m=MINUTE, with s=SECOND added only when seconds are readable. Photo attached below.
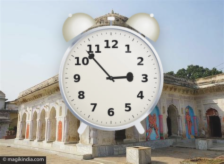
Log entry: h=2 m=53
